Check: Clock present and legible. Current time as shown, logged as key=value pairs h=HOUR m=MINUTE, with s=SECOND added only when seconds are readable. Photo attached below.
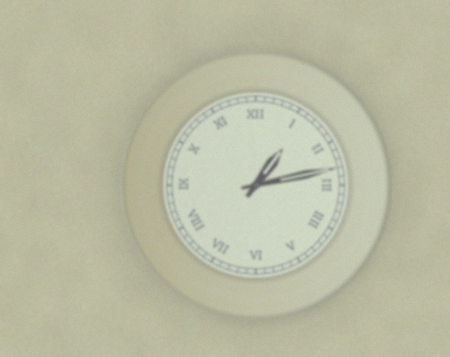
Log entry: h=1 m=13
